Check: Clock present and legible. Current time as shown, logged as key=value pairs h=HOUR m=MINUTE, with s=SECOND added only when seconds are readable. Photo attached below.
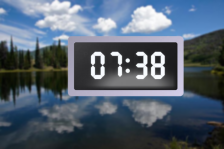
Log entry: h=7 m=38
